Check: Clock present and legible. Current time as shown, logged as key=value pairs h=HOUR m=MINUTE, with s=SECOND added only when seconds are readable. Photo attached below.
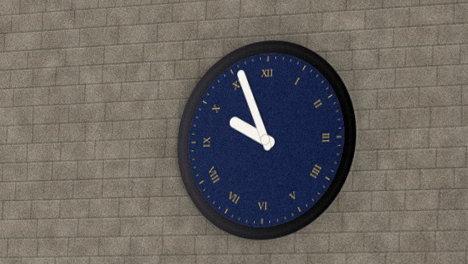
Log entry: h=9 m=56
